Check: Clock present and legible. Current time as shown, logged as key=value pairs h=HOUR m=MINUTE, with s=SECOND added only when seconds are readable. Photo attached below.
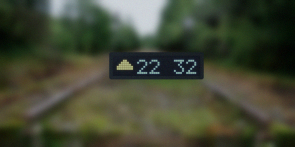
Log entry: h=22 m=32
